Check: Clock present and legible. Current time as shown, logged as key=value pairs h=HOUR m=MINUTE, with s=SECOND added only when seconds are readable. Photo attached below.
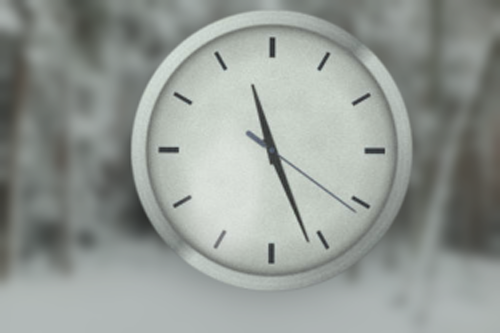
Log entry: h=11 m=26 s=21
